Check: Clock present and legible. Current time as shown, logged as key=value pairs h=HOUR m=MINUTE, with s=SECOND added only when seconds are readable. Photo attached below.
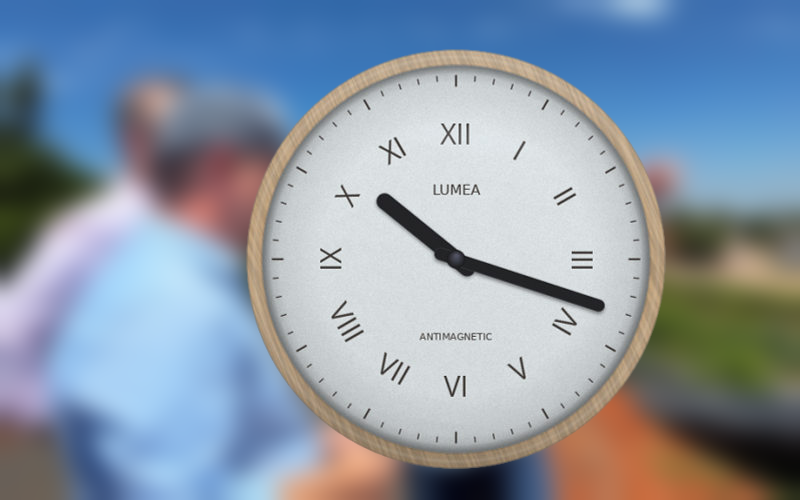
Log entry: h=10 m=18
